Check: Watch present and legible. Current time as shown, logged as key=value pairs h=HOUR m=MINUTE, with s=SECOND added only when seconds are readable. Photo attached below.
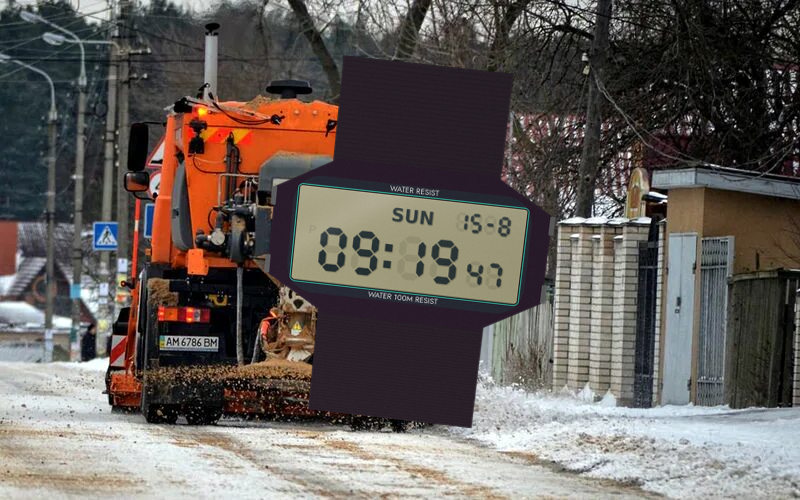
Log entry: h=9 m=19 s=47
